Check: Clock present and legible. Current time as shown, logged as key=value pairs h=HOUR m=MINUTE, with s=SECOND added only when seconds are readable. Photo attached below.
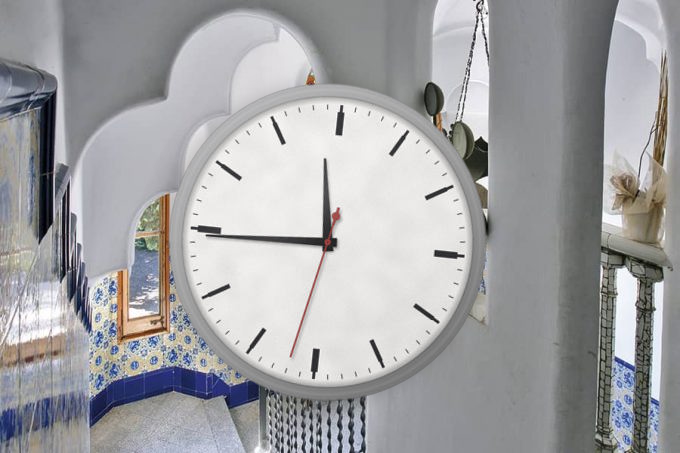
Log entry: h=11 m=44 s=32
